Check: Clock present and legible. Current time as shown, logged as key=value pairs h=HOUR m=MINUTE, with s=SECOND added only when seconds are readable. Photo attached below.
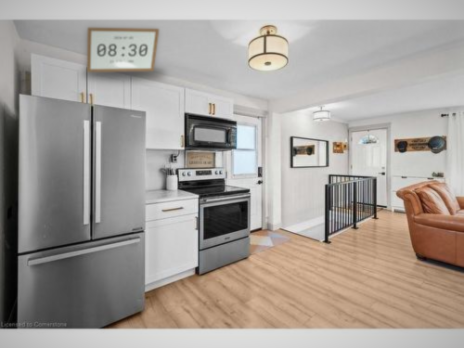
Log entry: h=8 m=30
